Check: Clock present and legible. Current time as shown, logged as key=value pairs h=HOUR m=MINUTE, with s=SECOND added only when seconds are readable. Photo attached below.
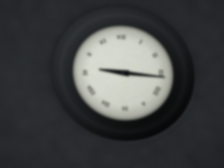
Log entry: h=9 m=16
